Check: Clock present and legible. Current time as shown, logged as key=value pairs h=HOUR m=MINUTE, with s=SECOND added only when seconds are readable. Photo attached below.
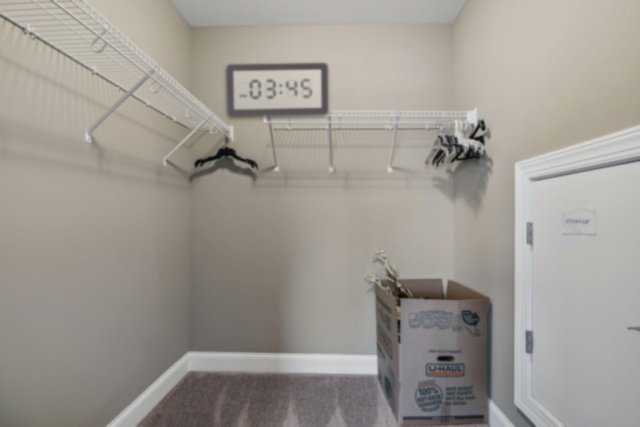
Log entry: h=3 m=45
